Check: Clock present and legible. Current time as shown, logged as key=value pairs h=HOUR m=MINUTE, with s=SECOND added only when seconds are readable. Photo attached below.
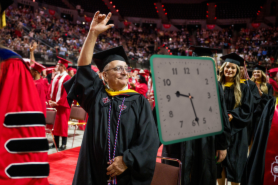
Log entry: h=9 m=28
